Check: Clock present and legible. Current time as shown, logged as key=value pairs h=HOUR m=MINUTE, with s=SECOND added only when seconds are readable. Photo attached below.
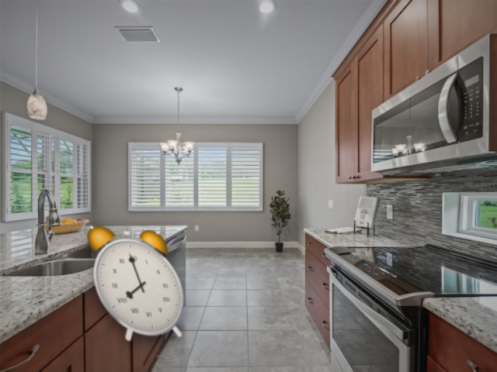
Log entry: h=7 m=59
